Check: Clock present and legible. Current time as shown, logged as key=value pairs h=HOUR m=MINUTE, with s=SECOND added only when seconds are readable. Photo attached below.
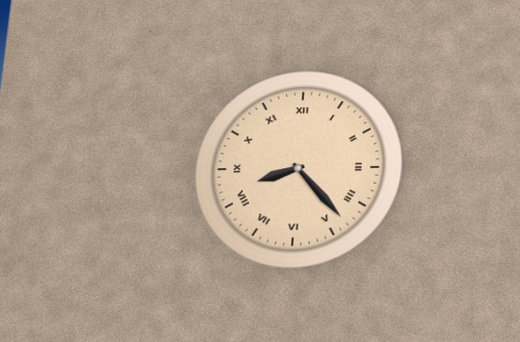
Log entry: h=8 m=23
